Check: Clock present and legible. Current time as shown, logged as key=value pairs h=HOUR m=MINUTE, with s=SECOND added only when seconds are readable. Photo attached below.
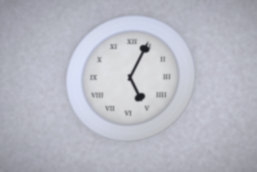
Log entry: h=5 m=4
